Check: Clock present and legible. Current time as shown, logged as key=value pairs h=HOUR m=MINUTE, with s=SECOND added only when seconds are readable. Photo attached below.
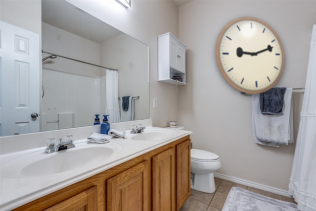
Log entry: h=9 m=12
